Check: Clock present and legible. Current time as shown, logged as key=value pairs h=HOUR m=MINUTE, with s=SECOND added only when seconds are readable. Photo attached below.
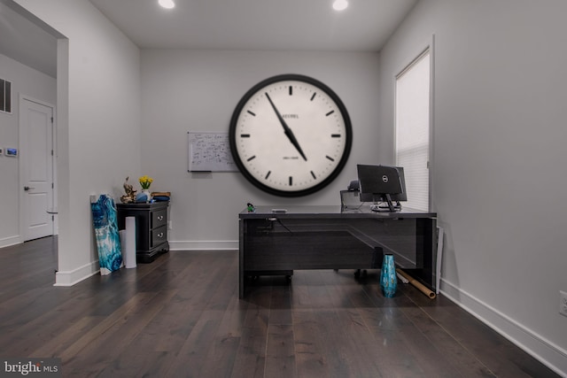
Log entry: h=4 m=55
